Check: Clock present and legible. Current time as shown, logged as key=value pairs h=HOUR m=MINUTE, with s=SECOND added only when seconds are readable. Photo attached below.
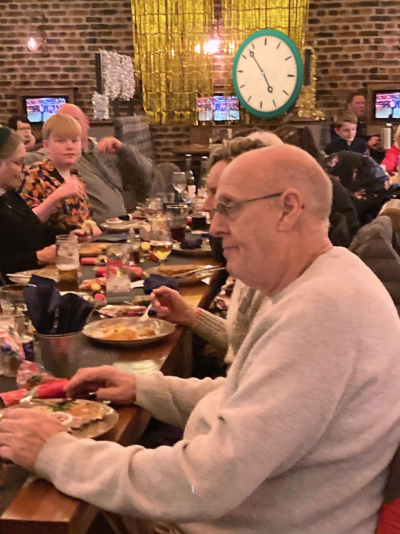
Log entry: h=4 m=53
